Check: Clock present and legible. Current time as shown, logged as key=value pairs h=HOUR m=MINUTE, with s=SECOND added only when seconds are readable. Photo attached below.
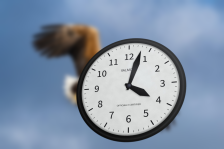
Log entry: h=4 m=3
